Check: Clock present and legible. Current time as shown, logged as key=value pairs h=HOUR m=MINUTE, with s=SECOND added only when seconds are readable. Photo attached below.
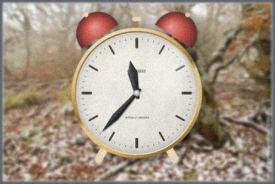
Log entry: h=11 m=37
